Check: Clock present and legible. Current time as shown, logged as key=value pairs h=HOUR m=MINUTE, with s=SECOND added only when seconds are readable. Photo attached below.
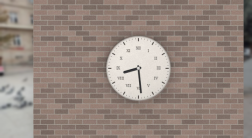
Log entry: h=8 m=29
